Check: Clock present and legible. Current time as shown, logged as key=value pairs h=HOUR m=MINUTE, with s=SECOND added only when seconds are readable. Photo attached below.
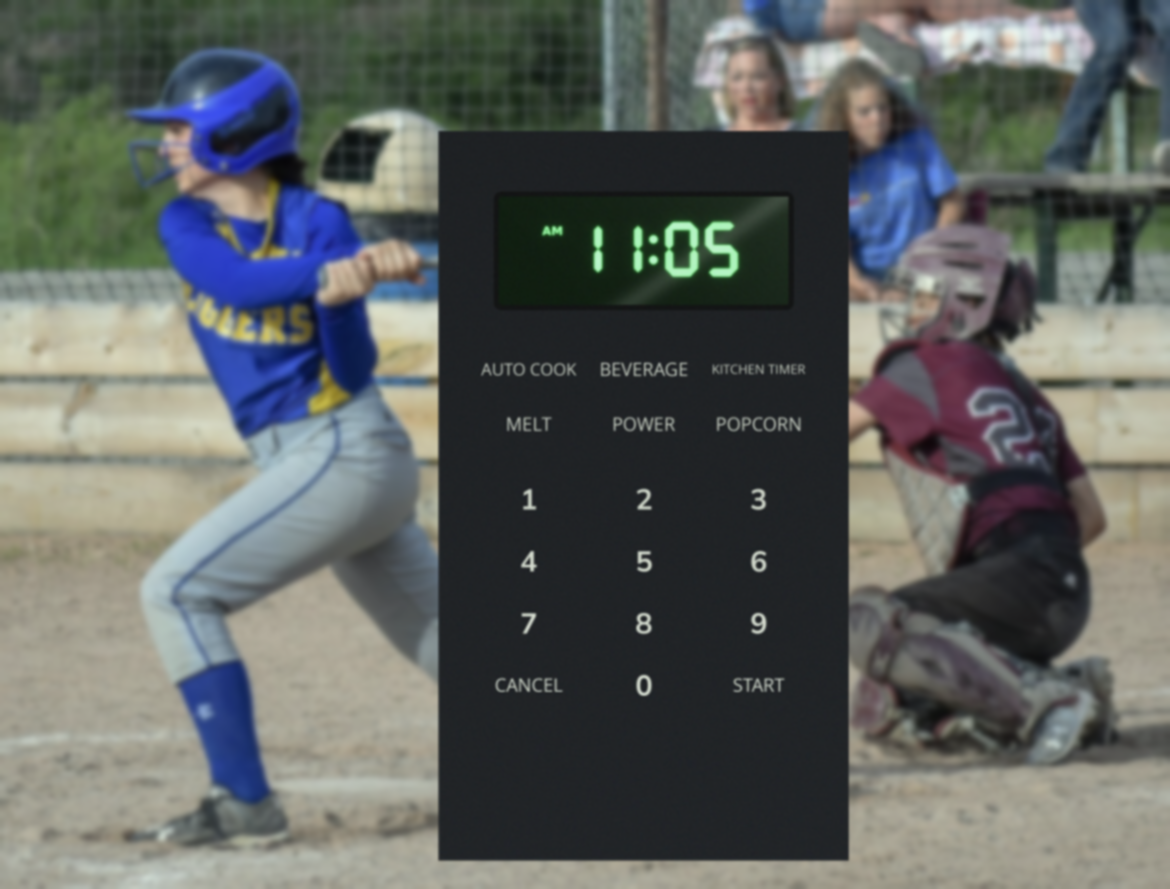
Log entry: h=11 m=5
